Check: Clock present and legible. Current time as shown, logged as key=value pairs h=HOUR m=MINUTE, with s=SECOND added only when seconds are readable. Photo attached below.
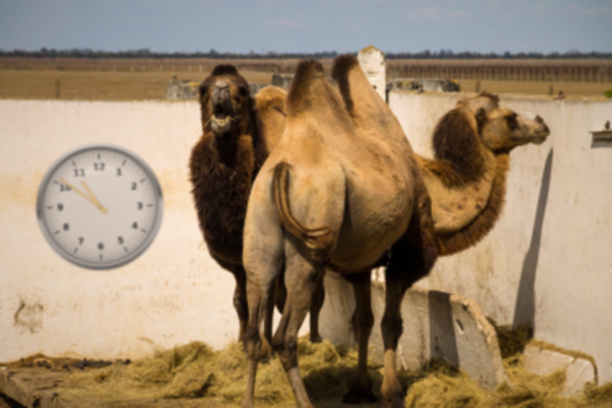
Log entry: h=10 m=51
